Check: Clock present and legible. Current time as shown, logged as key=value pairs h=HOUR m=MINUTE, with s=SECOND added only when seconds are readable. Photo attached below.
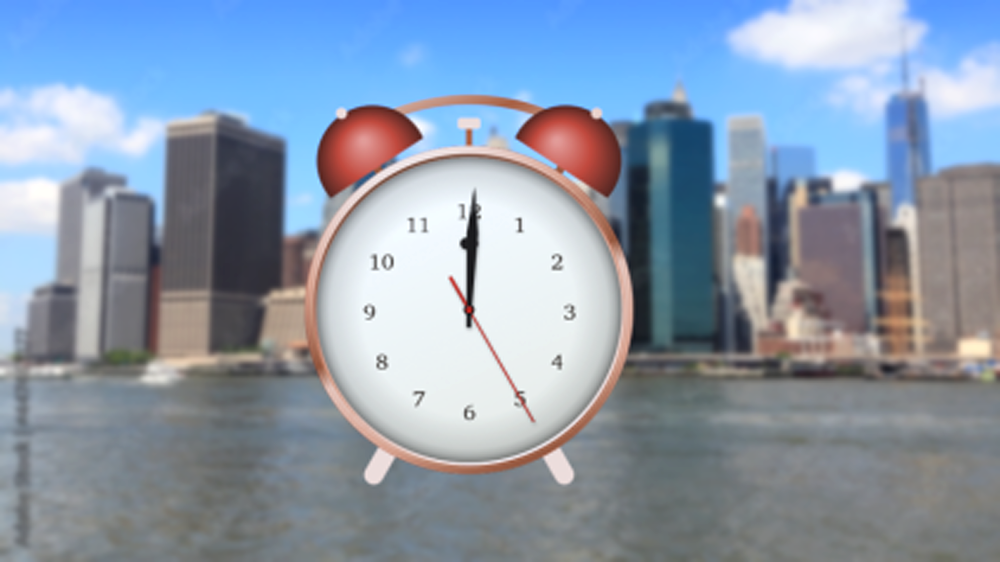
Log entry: h=12 m=0 s=25
